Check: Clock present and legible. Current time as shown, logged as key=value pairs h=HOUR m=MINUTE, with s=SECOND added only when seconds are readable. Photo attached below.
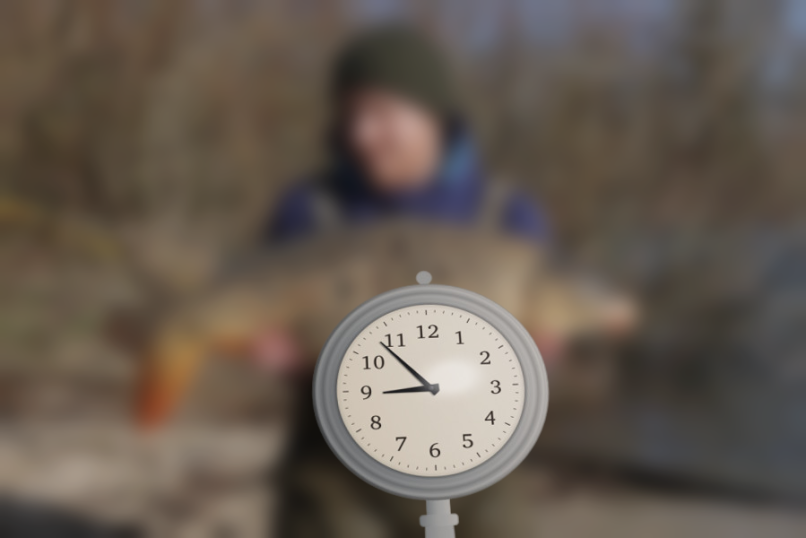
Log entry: h=8 m=53
